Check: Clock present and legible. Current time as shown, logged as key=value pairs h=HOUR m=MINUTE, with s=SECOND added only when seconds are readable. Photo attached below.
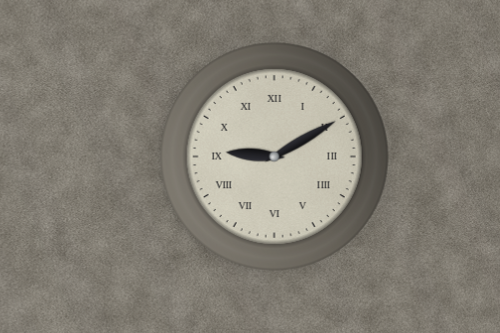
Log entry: h=9 m=10
